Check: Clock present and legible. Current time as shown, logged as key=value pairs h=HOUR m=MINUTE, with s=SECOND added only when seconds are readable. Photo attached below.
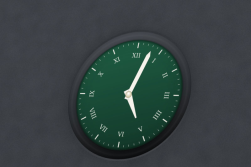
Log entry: h=5 m=3
